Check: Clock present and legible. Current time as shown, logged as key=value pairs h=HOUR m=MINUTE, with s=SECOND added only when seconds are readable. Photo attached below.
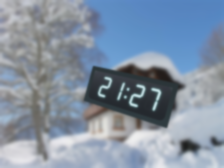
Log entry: h=21 m=27
